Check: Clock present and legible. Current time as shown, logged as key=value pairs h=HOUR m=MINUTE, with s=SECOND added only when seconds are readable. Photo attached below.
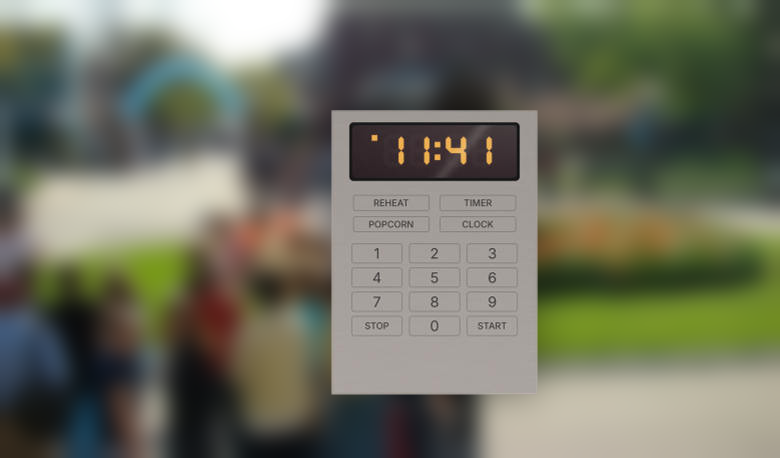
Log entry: h=11 m=41
